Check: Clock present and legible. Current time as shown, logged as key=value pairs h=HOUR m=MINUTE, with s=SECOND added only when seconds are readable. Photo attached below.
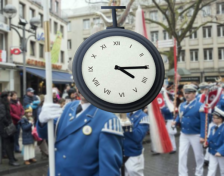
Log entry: h=4 m=15
